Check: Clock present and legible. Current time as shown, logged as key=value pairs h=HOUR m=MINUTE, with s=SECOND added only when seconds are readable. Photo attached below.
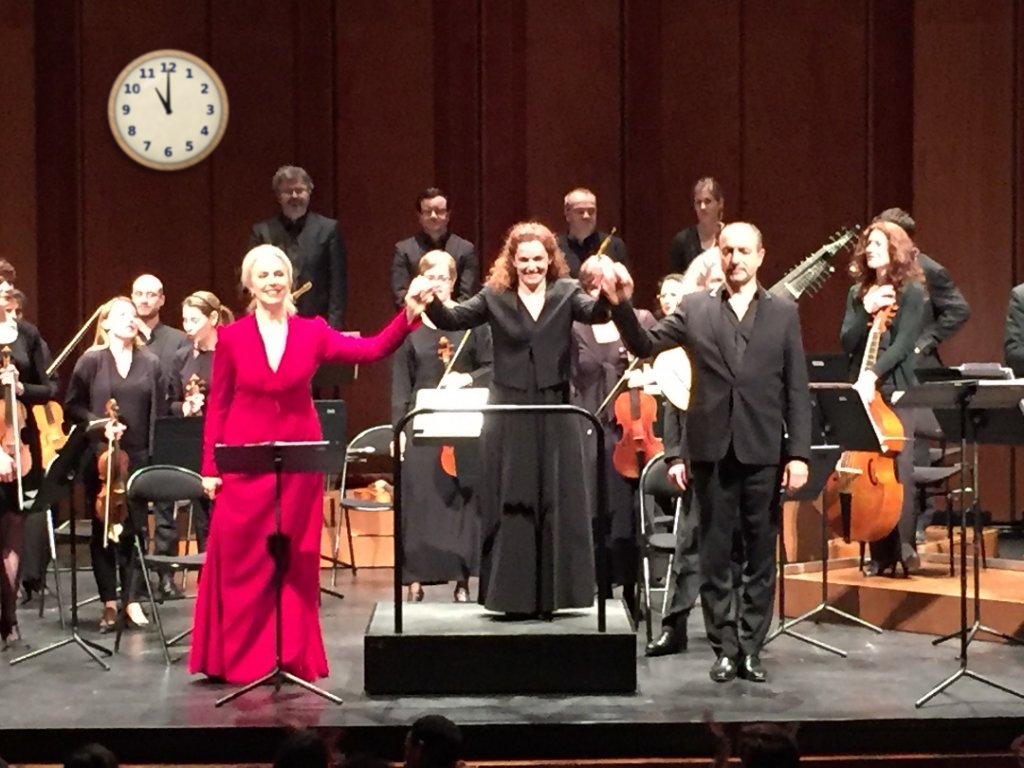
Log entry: h=11 m=0
